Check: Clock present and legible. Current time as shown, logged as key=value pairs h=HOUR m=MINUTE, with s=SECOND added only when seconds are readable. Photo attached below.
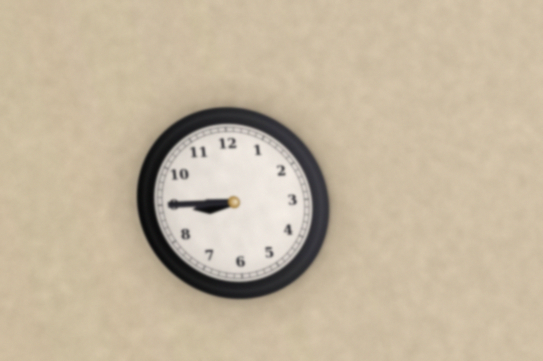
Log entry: h=8 m=45
